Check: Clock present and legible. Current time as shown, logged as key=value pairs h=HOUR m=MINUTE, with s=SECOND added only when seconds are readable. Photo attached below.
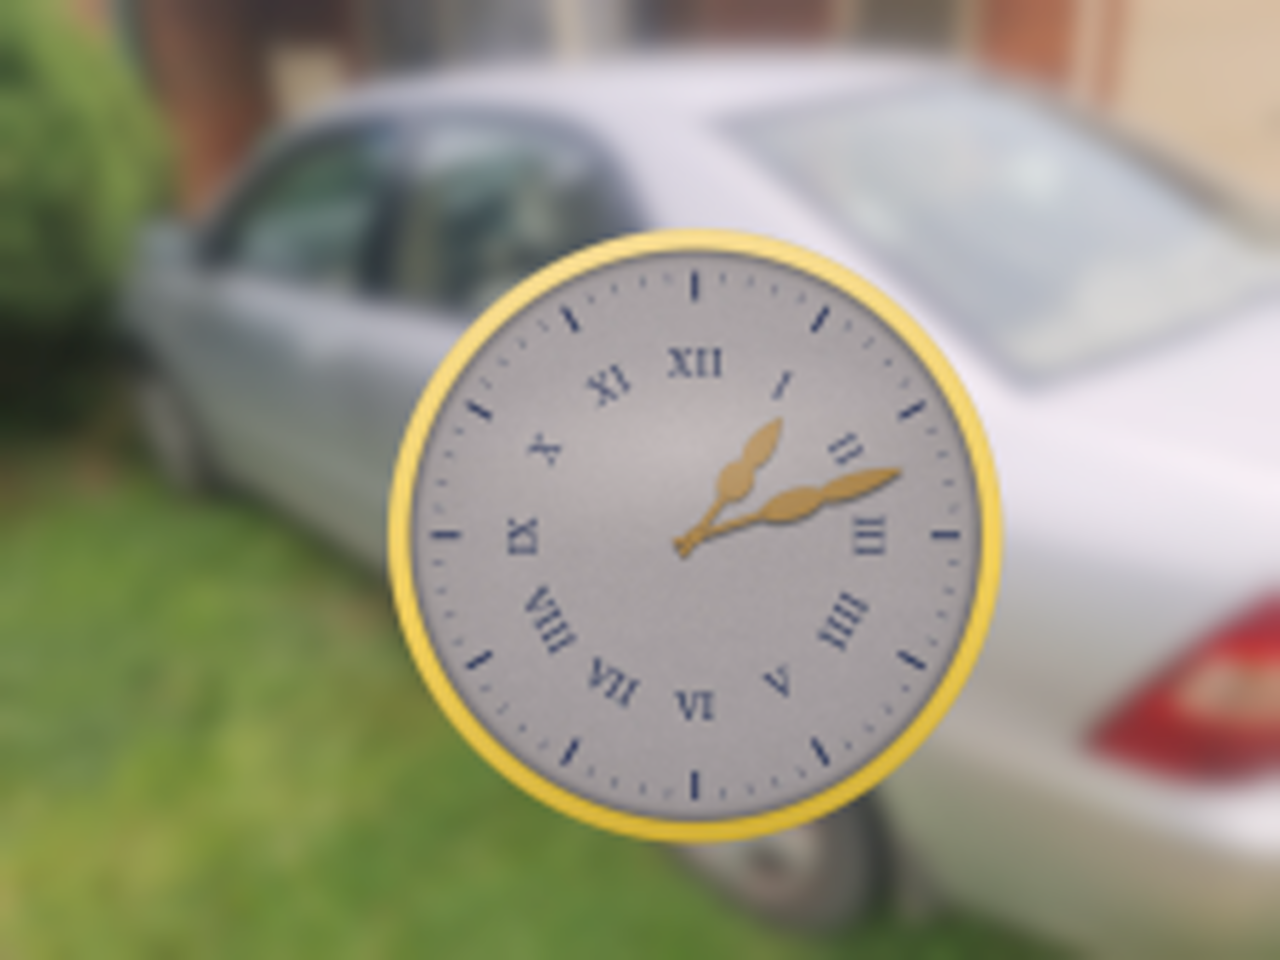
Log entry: h=1 m=12
